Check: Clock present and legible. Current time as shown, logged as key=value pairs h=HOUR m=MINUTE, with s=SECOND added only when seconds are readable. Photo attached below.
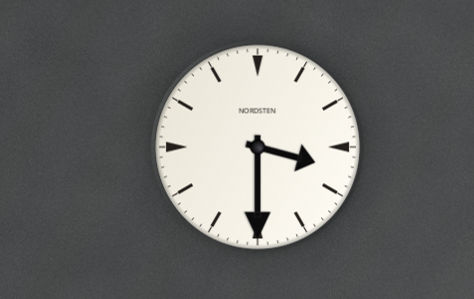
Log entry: h=3 m=30
